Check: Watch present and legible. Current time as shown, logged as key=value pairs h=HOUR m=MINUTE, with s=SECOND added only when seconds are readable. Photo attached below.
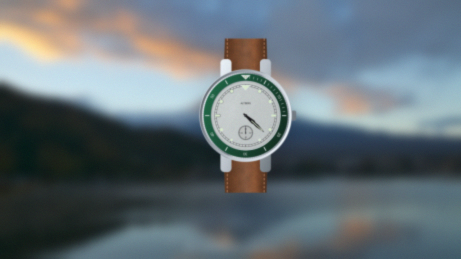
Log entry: h=4 m=22
